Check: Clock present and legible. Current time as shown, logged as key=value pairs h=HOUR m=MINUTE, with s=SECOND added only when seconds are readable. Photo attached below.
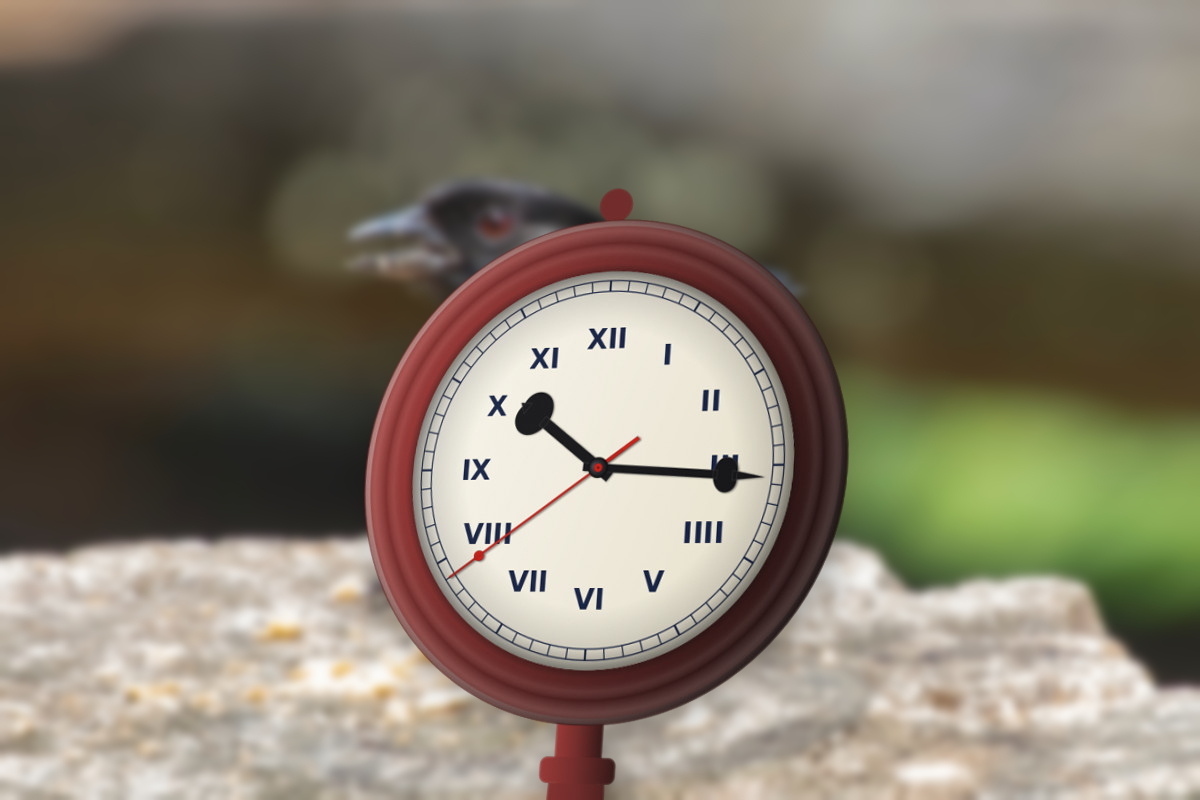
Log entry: h=10 m=15 s=39
